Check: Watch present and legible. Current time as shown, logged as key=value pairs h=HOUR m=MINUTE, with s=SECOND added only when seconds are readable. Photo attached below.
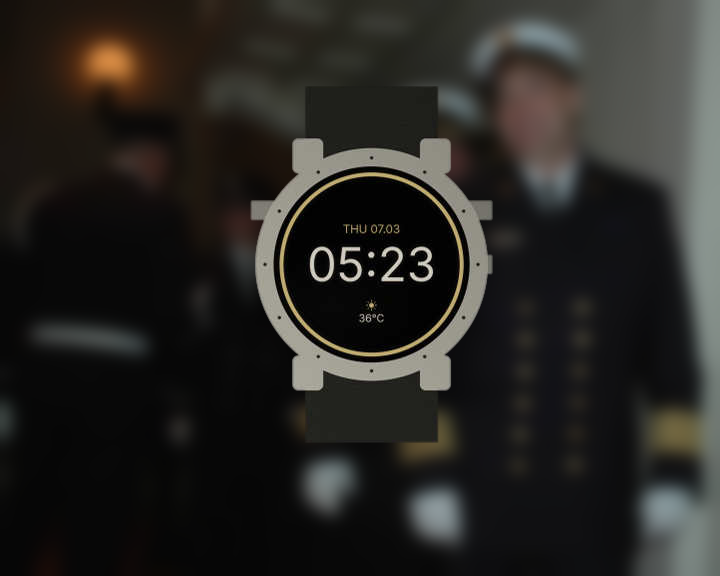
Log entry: h=5 m=23
